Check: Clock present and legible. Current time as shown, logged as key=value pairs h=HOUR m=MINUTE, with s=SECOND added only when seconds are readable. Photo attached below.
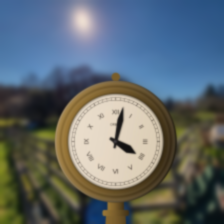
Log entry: h=4 m=2
